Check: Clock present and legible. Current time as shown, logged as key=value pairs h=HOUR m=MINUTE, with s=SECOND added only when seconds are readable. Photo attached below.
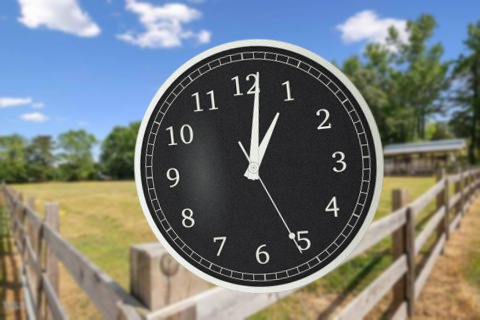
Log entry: h=1 m=1 s=26
